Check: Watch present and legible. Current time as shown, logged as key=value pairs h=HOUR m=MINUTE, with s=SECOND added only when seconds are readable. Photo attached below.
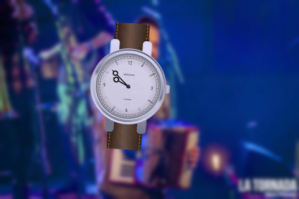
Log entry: h=9 m=52
